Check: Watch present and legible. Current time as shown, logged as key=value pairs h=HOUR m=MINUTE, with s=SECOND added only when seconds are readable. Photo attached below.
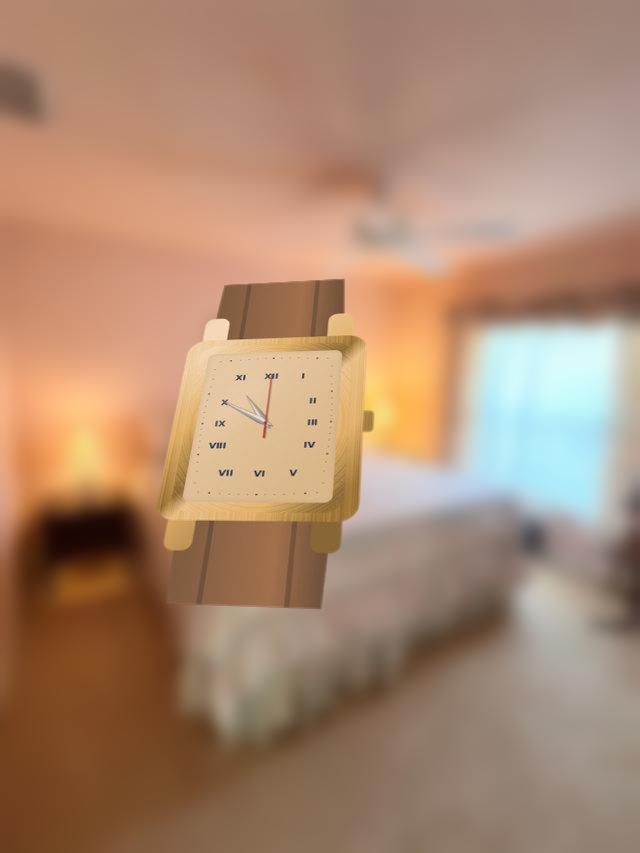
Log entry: h=10 m=50 s=0
